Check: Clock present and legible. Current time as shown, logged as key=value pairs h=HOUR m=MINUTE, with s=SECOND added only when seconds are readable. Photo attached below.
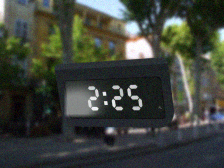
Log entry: h=2 m=25
